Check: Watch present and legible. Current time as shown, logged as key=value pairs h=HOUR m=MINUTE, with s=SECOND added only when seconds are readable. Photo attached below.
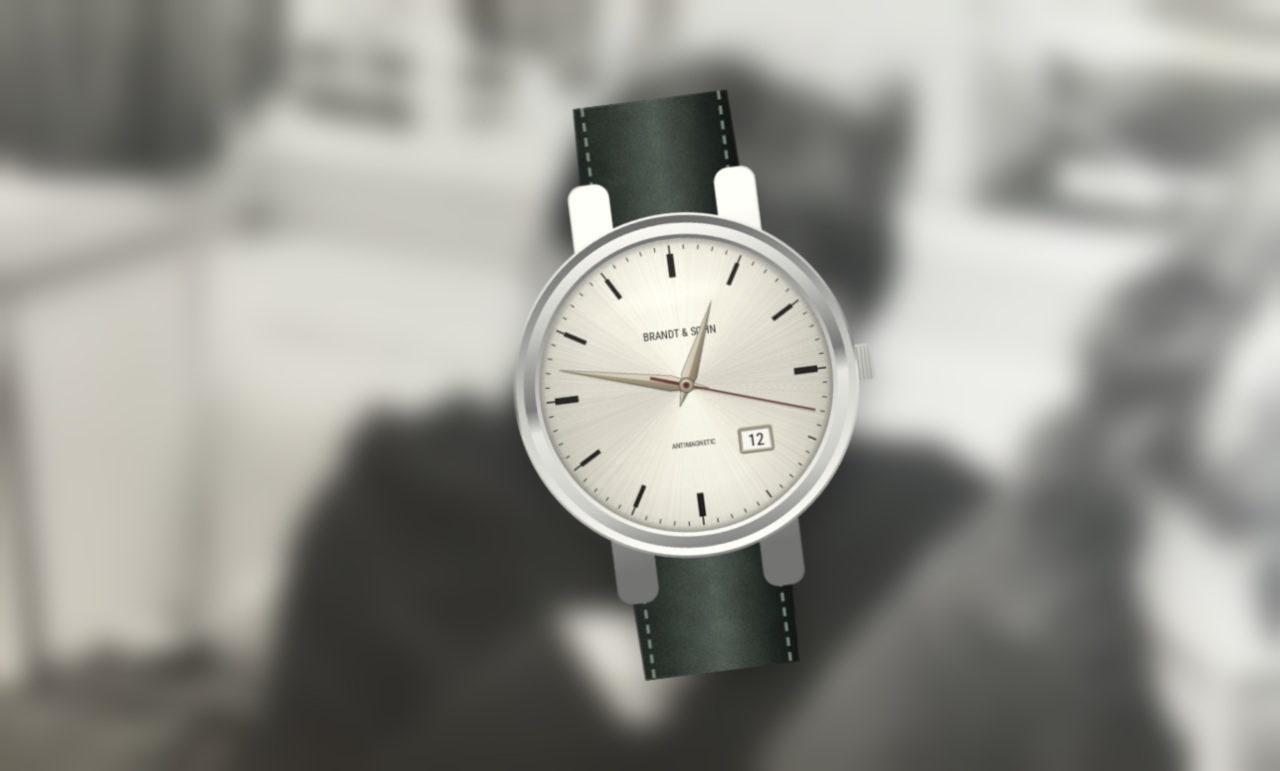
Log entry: h=12 m=47 s=18
